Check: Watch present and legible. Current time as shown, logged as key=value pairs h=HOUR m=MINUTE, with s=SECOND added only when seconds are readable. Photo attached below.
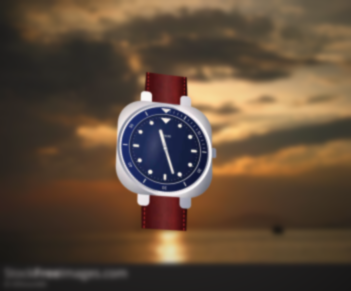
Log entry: h=11 m=27
